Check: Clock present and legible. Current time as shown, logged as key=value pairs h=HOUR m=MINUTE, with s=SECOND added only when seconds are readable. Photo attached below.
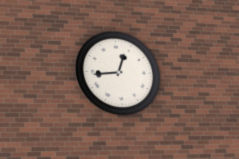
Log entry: h=12 m=44
